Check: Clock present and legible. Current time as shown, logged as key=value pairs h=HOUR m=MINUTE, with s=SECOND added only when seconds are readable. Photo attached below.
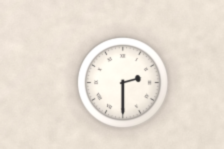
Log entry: h=2 m=30
